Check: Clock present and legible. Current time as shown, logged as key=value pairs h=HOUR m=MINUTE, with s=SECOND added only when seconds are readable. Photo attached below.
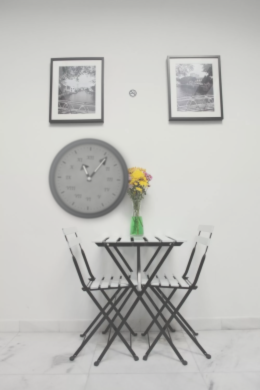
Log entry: h=11 m=6
